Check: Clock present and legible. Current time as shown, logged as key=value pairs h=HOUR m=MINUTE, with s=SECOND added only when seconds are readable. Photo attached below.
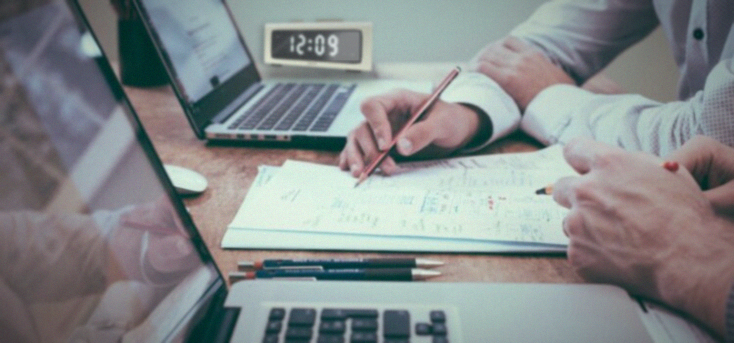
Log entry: h=12 m=9
